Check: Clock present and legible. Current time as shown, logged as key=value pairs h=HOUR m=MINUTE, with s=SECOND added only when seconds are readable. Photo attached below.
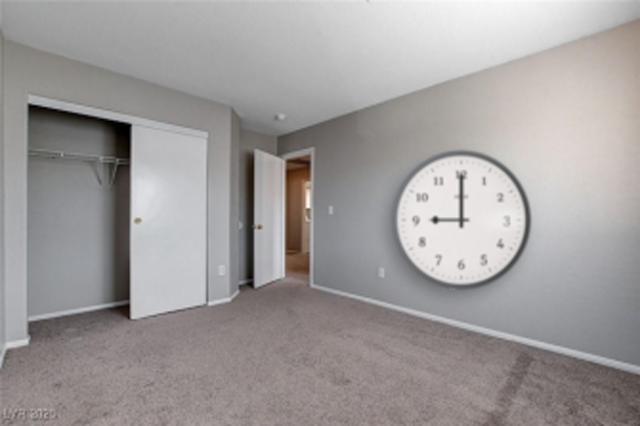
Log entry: h=9 m=0
